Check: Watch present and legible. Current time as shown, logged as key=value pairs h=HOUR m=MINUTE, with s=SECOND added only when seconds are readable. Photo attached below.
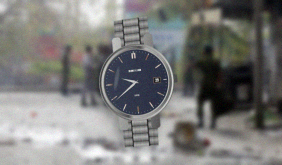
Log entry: h=9 m=39
